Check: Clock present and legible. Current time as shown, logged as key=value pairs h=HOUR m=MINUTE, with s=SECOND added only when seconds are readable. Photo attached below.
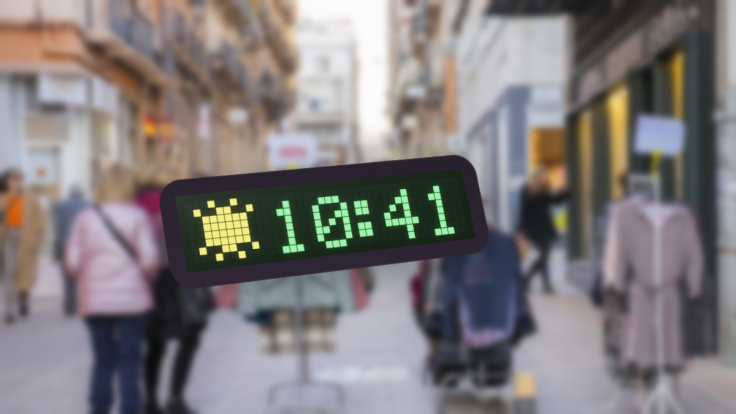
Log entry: h=10 m=41
